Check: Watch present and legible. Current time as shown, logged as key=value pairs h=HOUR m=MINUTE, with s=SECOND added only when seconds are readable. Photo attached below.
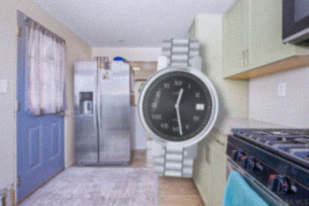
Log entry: h=12 m=28
